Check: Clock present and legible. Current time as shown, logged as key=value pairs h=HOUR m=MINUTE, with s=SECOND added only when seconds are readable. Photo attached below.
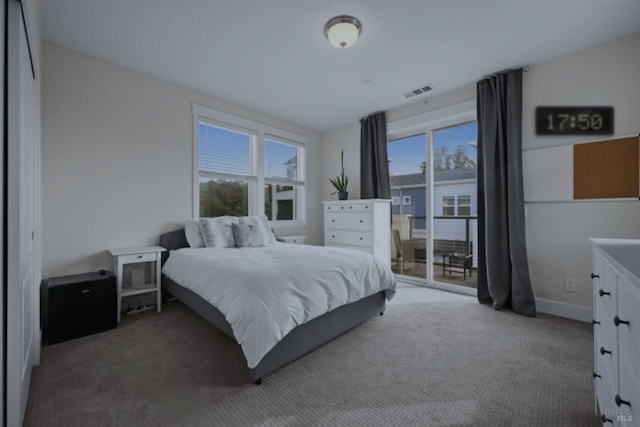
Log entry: h=17 m=50
